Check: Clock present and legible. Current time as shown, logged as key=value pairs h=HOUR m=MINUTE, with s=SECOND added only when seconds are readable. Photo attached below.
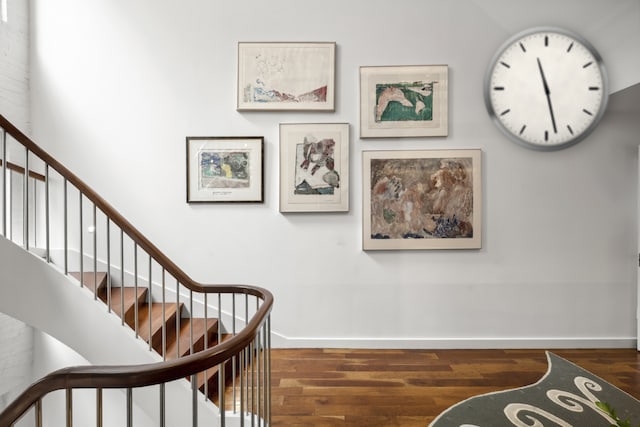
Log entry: h=11 m=28
